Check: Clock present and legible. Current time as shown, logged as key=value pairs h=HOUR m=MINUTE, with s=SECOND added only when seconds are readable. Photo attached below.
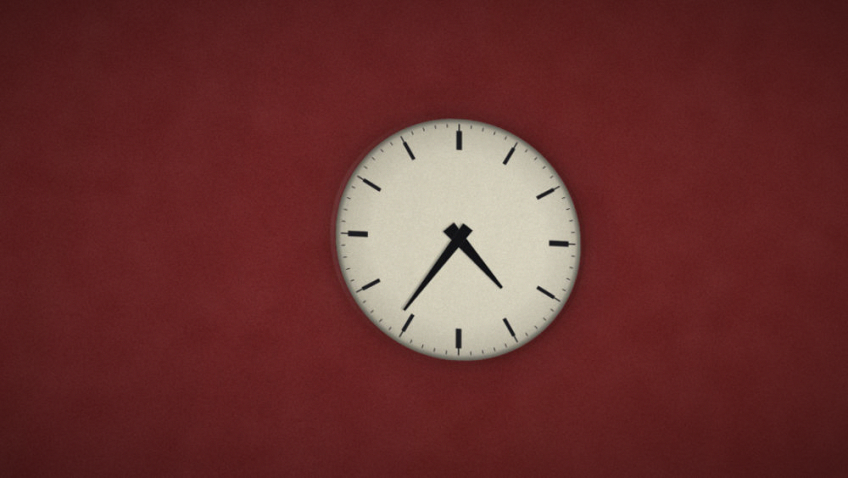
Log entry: h=4 m=36
